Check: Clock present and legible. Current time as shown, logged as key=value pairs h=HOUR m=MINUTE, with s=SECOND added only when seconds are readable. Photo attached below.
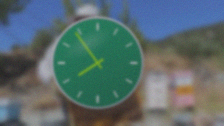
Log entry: h=7 m=54
